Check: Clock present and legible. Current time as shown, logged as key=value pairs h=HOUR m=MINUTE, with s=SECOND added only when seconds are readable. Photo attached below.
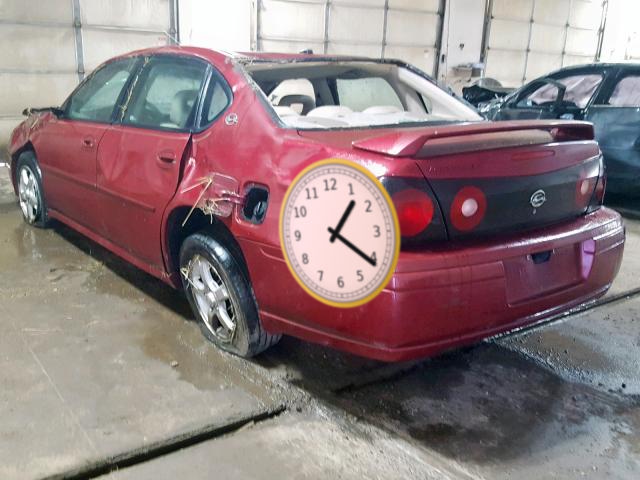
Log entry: h=1 m=21
